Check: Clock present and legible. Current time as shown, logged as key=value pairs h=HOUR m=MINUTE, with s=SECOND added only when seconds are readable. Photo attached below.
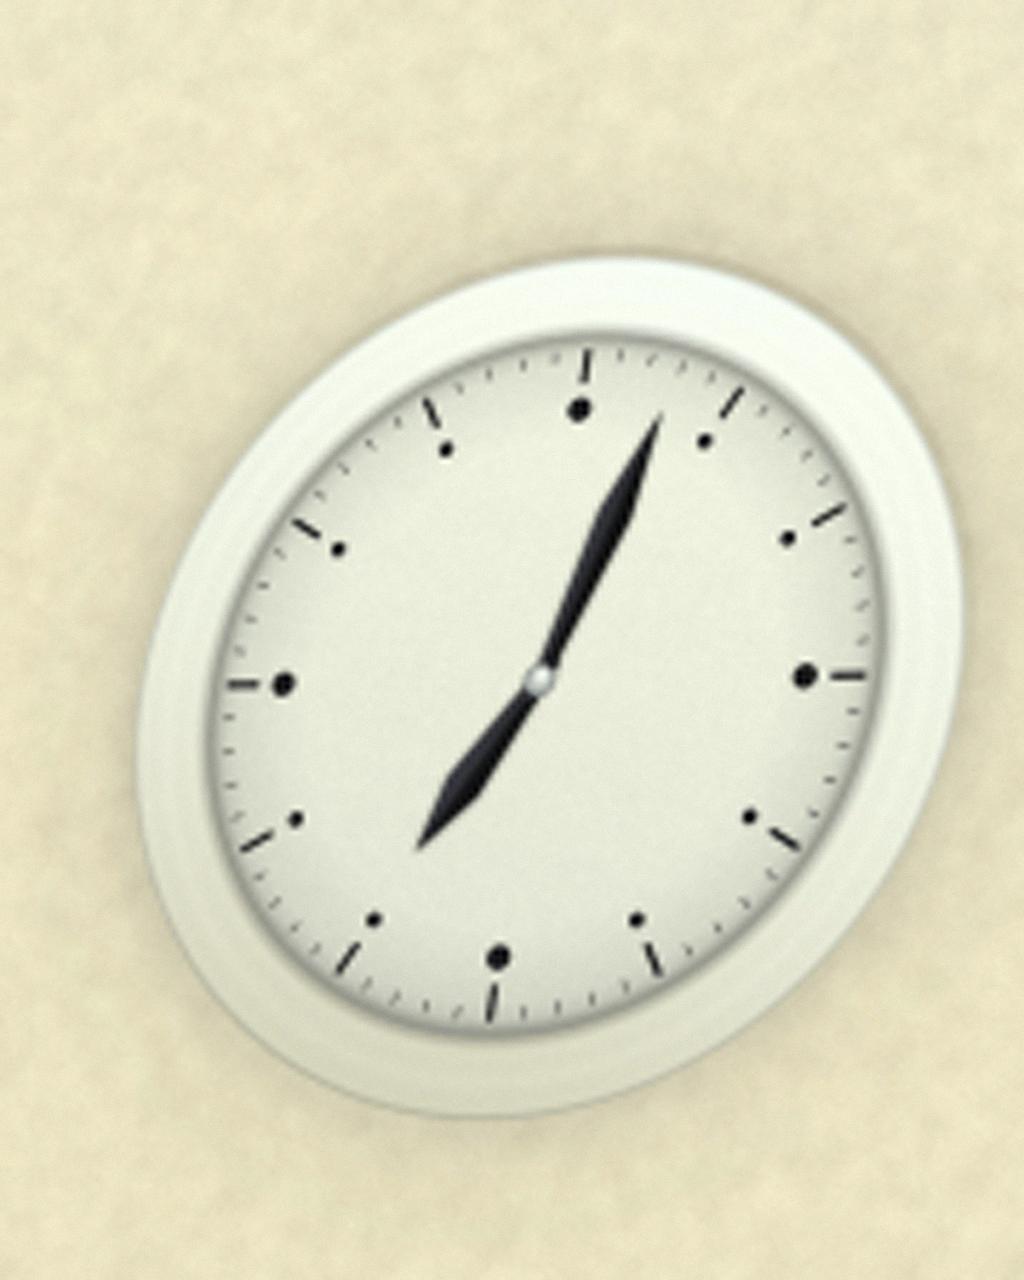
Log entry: h=7 m=3
